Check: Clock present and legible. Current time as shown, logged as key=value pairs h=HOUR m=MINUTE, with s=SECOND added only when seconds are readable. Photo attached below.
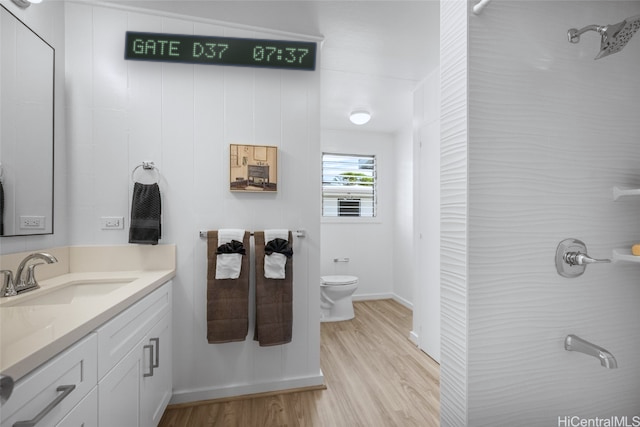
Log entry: h=7 m=37
